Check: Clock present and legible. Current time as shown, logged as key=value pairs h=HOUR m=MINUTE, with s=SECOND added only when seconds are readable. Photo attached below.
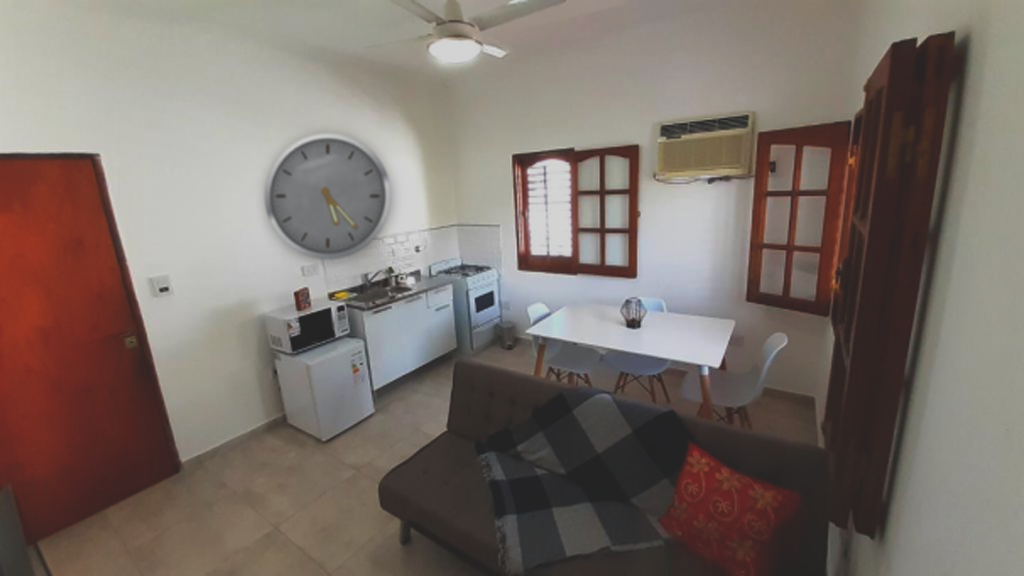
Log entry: h=5 m=23
